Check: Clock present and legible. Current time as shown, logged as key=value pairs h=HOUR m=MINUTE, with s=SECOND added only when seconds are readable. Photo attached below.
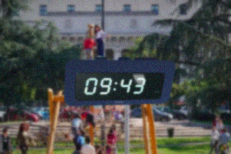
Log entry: h=9 m=43
